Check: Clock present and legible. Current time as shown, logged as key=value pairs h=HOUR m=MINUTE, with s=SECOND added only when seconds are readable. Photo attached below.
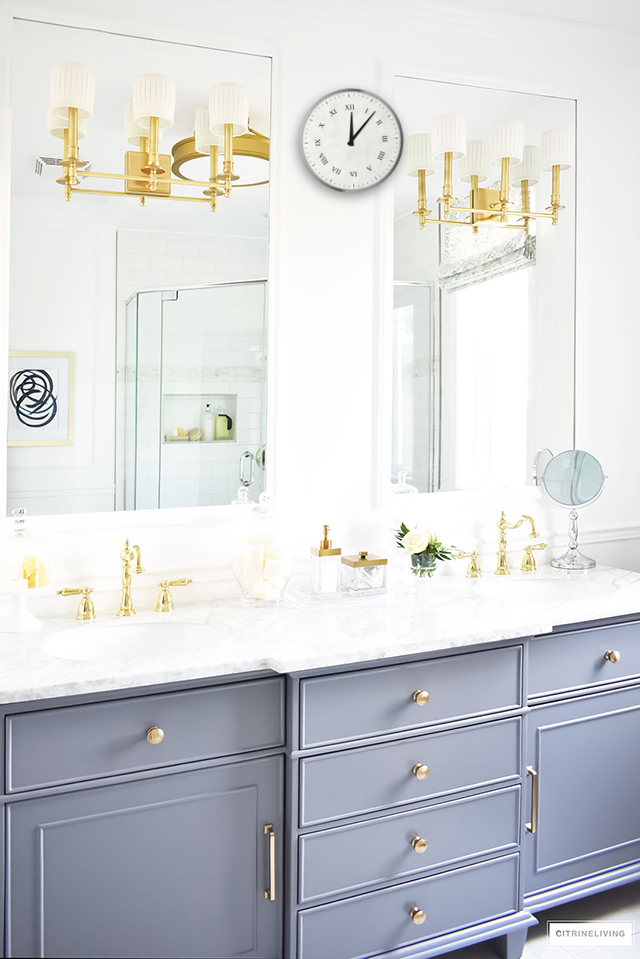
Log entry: h=12 m=7
